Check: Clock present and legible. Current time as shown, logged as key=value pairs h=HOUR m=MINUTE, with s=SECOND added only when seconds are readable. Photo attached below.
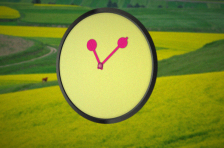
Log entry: h=11 m=8
